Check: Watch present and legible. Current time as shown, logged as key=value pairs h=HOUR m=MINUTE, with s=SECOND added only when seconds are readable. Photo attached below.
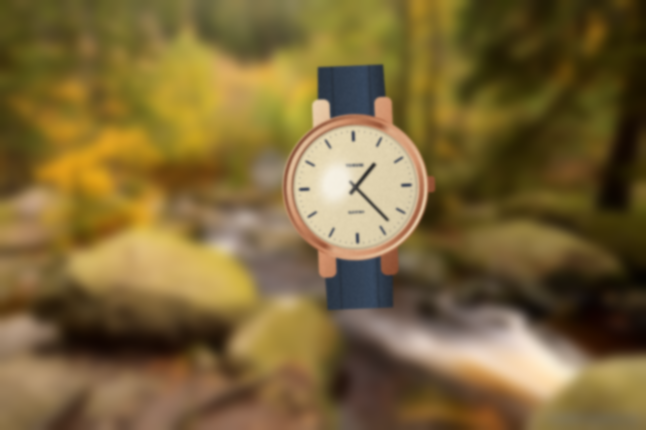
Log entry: h=1 m=23
